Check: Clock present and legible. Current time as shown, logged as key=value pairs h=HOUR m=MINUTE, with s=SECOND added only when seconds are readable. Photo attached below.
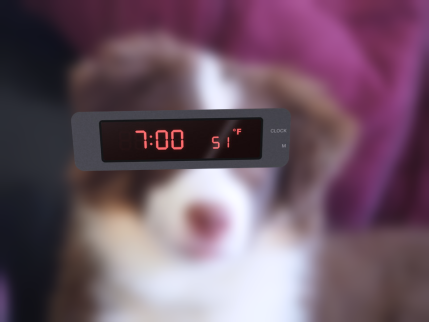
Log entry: h=7 m=0
